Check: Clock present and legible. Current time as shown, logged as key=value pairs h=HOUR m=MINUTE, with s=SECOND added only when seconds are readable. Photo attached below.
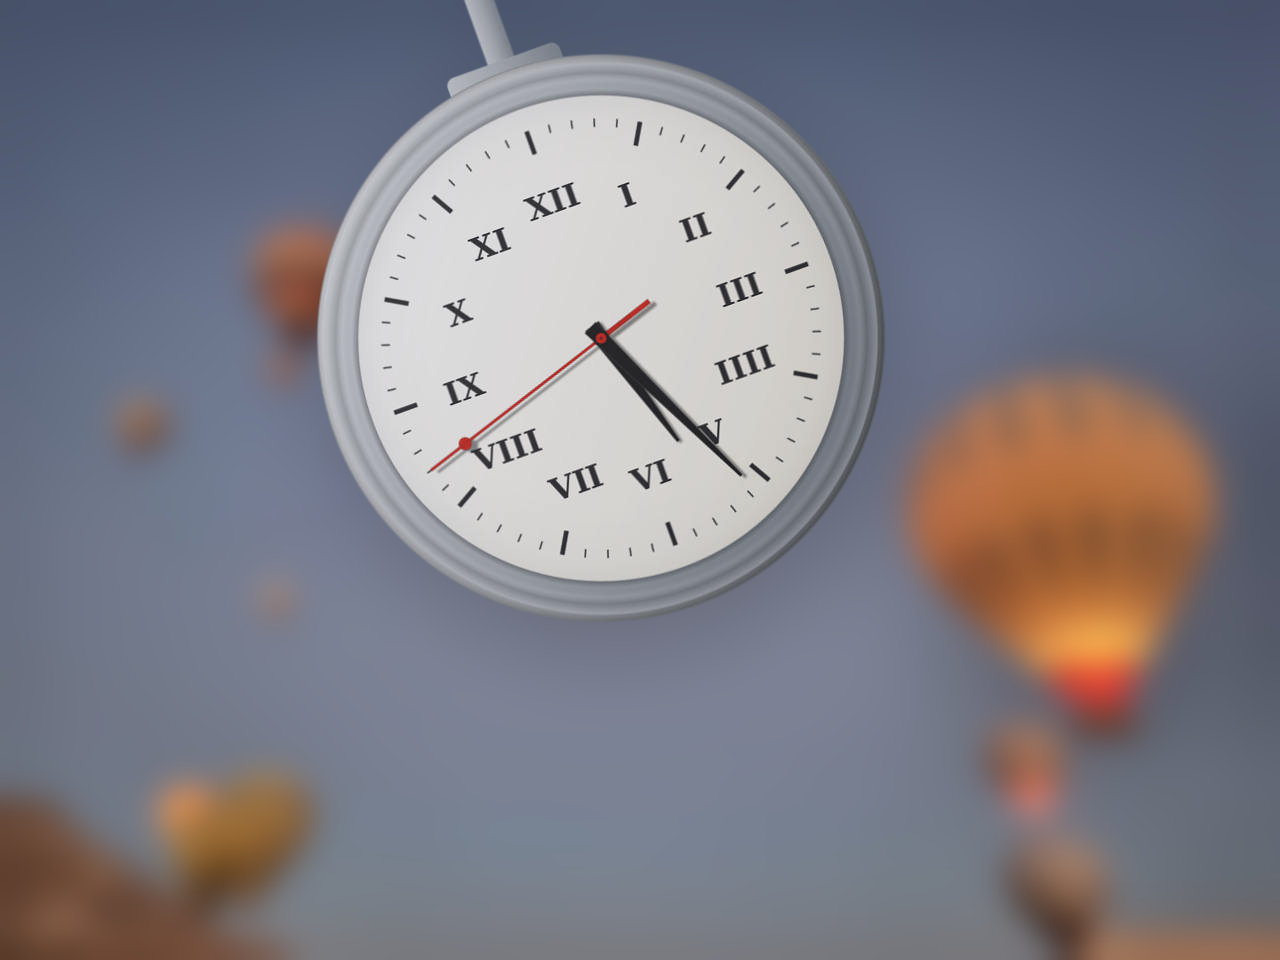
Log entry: h=5 m=25 s=42
